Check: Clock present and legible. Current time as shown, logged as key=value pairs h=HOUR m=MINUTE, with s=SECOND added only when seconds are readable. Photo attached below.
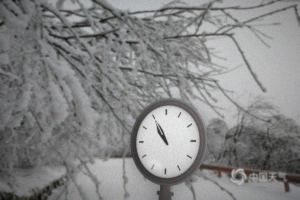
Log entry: h=10 m=55
